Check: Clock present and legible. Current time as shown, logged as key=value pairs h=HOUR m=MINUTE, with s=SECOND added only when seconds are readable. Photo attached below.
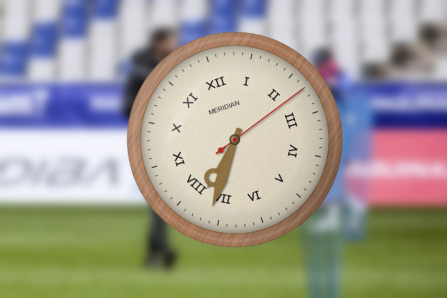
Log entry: h=7 m=36 s=12
